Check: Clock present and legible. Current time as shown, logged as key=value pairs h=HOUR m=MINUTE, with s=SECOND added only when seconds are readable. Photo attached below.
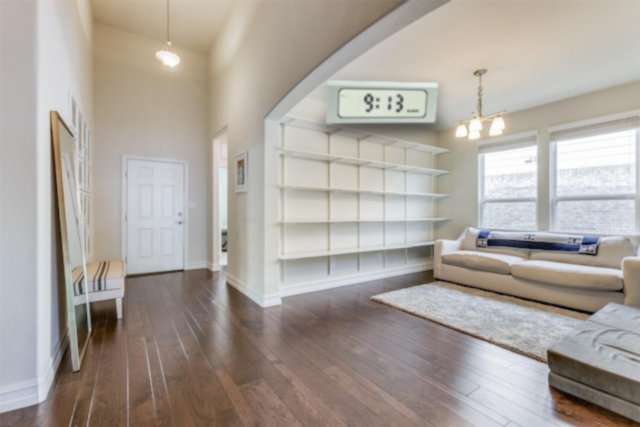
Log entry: h=9 m=13
